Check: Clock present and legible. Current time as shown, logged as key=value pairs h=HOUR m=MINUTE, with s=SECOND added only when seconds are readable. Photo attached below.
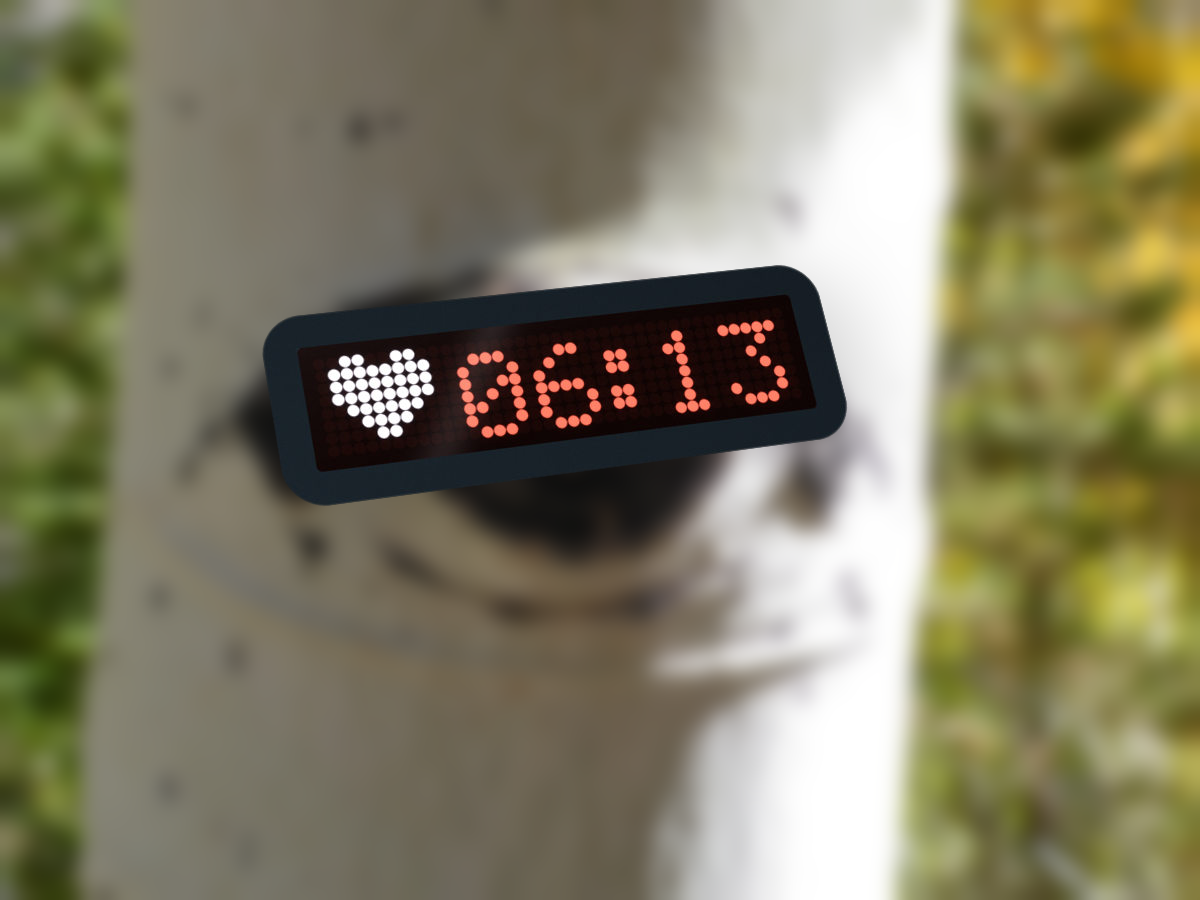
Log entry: h=6 m=13
